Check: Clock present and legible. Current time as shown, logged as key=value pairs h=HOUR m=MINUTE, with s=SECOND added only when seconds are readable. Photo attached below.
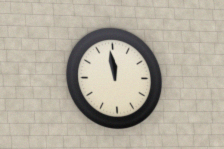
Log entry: h=11 m=59
